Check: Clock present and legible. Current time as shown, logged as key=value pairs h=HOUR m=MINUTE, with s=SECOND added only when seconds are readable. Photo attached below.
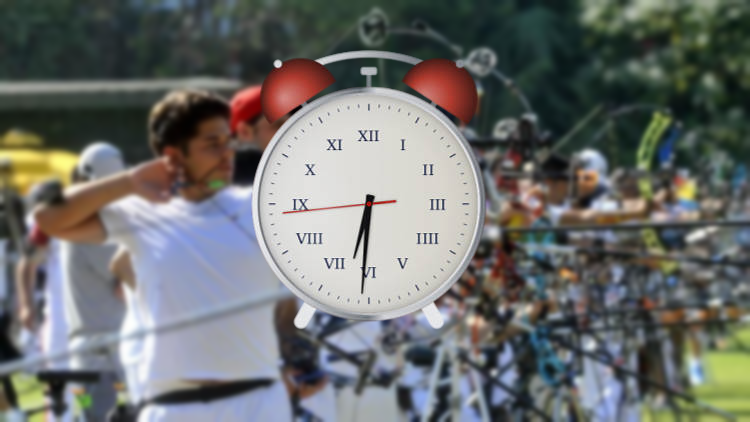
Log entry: h=6 m=30 s=44
